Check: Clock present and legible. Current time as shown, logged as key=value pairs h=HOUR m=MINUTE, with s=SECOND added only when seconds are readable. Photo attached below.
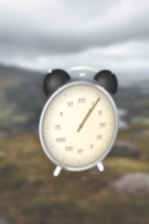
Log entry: h=1 m=6
